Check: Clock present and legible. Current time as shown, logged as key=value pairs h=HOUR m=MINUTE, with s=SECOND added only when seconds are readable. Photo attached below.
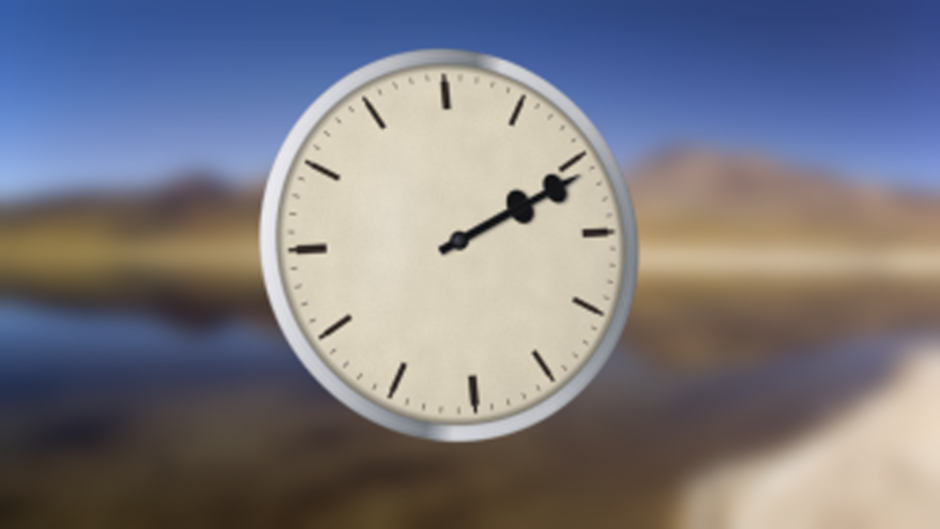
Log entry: h=2 m=11
